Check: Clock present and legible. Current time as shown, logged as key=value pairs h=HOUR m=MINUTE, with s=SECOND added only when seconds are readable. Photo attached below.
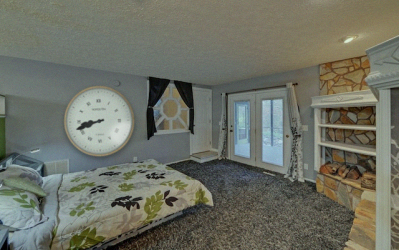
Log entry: h=8 m=42
